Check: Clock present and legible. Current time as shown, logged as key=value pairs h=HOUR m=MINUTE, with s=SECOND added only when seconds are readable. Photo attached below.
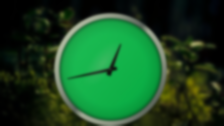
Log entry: h=12 m=43
